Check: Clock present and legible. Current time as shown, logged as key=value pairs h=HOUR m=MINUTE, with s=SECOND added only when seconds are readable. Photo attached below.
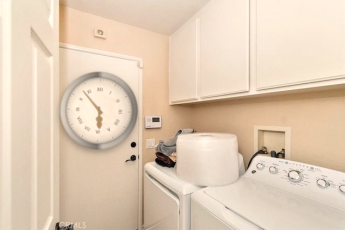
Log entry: h=5 m=53
